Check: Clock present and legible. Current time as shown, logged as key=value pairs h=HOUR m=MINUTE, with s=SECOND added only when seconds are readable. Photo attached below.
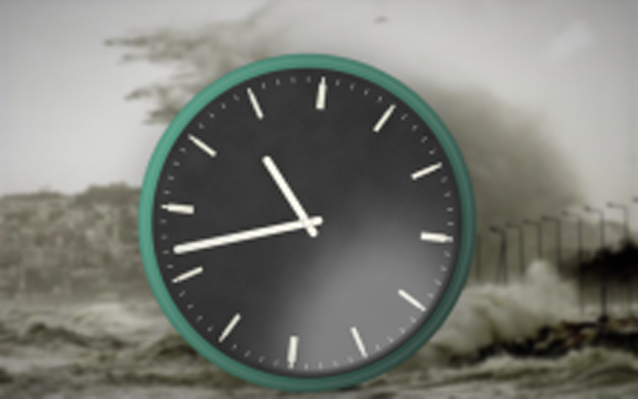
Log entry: h=10 m=42
